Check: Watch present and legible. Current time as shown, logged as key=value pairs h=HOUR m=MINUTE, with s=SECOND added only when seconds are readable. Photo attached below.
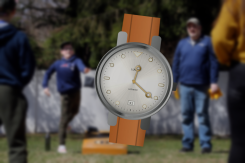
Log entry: h=12 m=21
